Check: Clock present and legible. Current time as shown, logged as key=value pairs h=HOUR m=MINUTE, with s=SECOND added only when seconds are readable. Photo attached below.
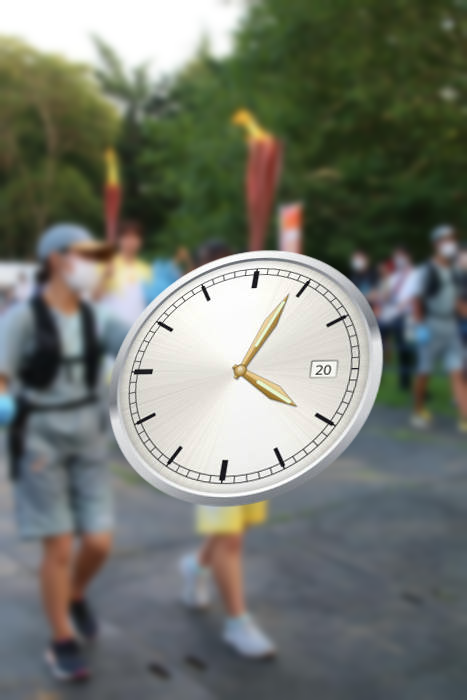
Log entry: h=4 m=4
